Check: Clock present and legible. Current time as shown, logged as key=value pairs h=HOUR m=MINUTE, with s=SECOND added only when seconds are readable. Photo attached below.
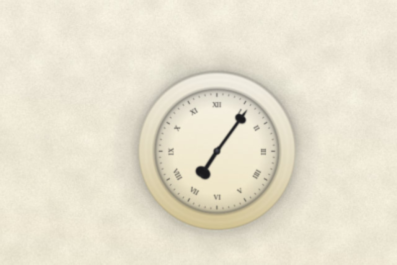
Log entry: h=7 m=6
